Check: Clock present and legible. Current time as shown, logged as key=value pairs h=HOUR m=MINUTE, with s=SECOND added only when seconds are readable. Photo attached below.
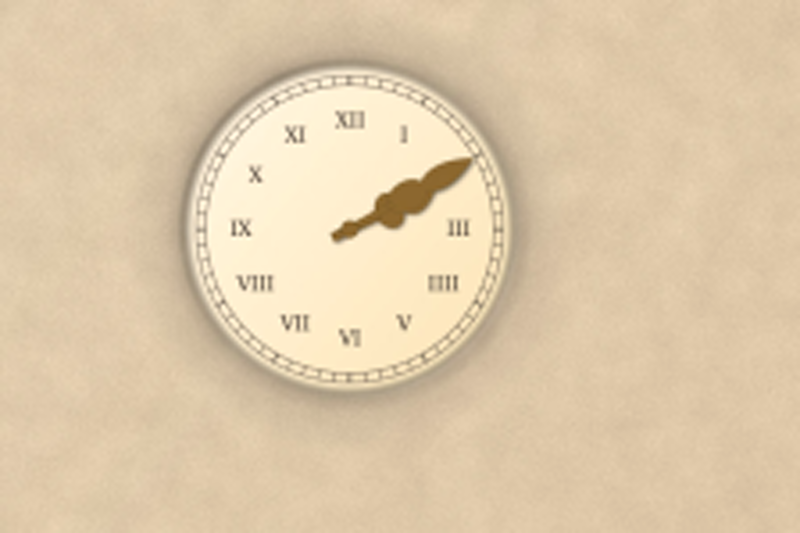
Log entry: h=2 m=10
